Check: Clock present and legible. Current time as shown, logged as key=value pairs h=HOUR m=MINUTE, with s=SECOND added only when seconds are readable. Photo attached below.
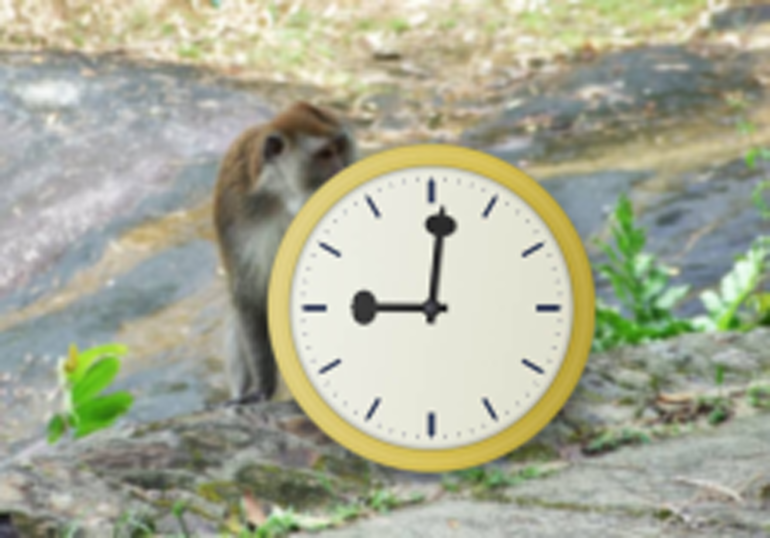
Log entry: h=9 m=1
